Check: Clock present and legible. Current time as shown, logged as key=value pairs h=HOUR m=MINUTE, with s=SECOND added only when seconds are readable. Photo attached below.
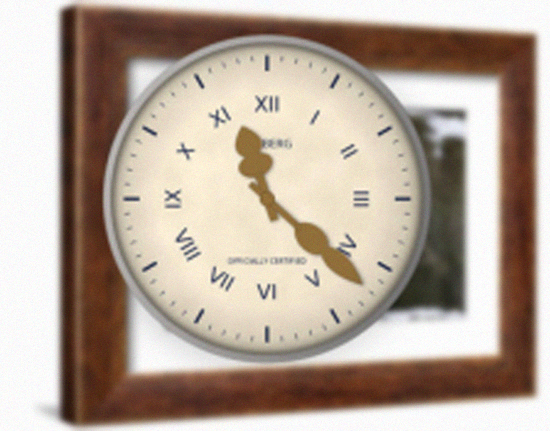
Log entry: h=11 m=22
